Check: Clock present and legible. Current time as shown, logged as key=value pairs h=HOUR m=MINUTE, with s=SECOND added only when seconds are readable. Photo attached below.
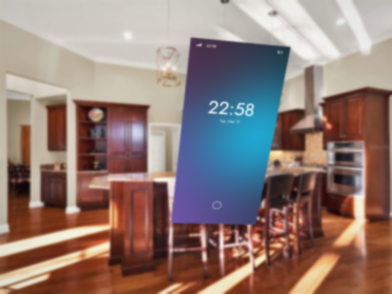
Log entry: h=22 m=58
